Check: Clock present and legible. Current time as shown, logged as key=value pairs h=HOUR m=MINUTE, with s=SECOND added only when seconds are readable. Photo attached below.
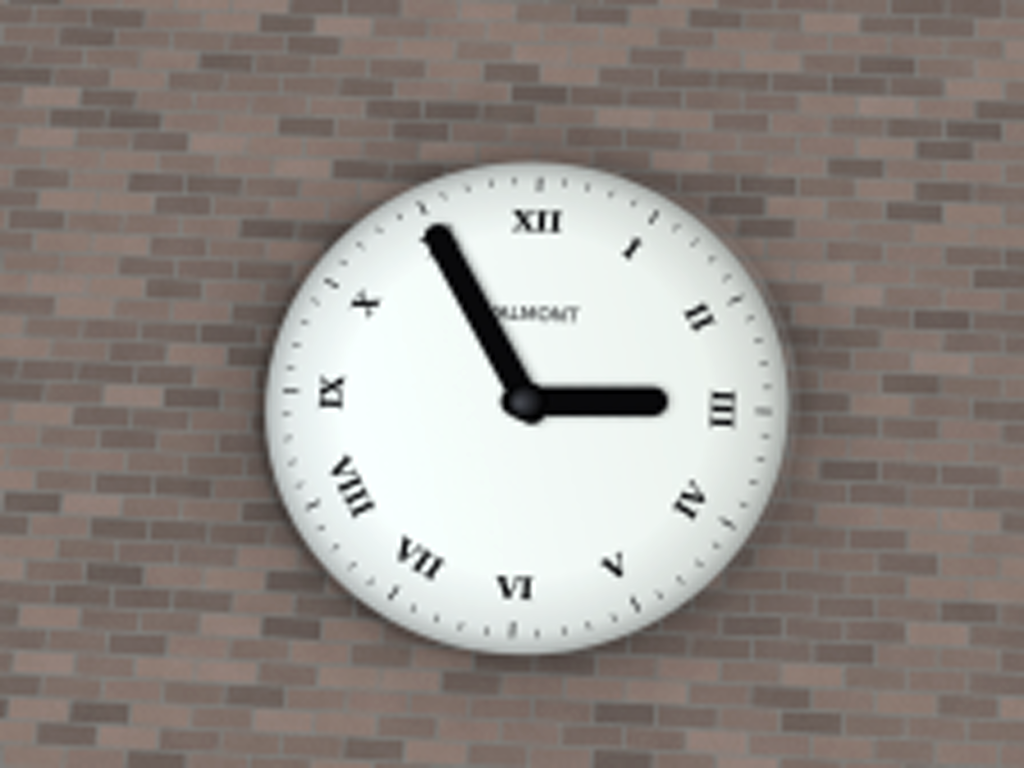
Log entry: h=2 m=55
